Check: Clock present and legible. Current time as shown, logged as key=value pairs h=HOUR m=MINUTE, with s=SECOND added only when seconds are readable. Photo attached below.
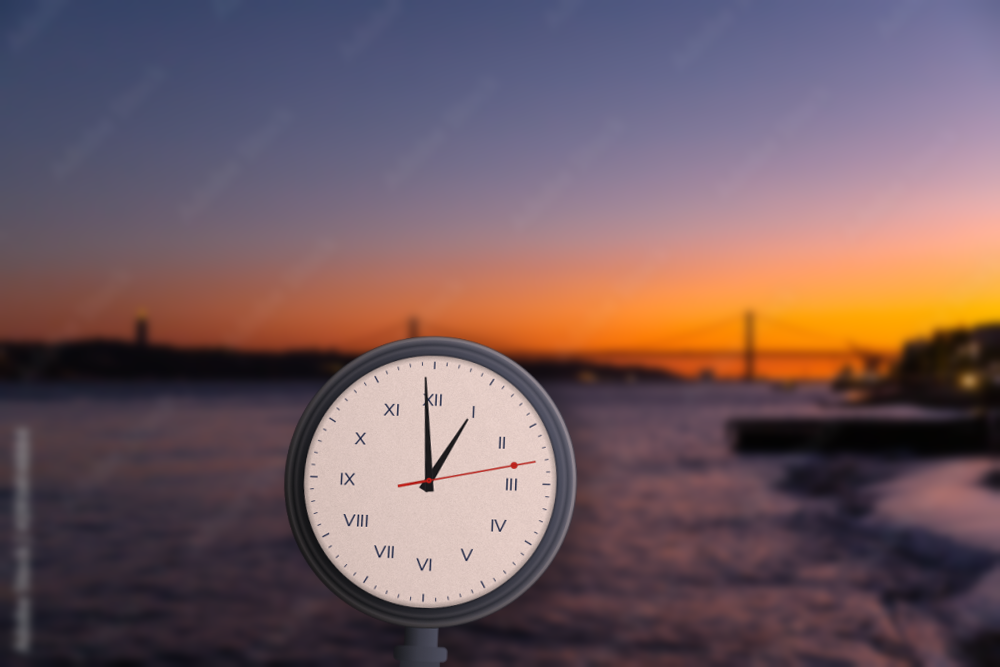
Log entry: h=12 m=59 s=13
